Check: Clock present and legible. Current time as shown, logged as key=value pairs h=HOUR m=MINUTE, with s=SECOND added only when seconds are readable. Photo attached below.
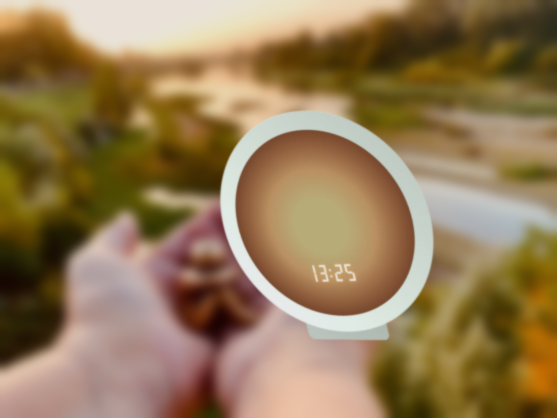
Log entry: h=13 m=25
